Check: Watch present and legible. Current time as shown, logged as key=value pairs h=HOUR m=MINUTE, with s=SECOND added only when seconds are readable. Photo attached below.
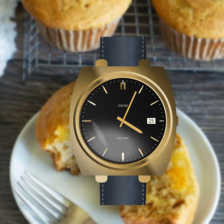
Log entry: h=4 m=4
